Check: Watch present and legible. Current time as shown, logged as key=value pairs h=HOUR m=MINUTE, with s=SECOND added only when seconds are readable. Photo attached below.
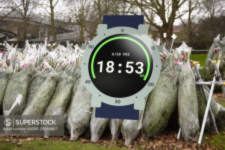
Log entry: h=18 m=53
